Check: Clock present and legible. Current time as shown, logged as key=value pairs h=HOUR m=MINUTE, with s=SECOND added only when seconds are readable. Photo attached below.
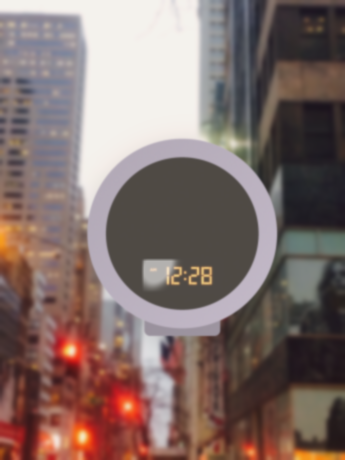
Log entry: h=12 m=28
